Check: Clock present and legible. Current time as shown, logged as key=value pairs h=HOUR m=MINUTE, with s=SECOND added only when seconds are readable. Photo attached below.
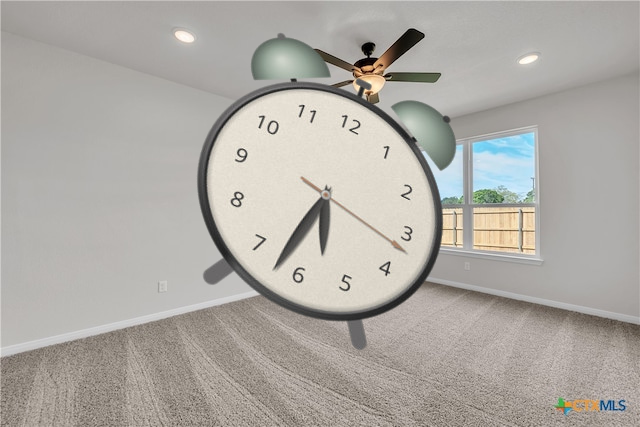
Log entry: h=5 m=32 s=17
